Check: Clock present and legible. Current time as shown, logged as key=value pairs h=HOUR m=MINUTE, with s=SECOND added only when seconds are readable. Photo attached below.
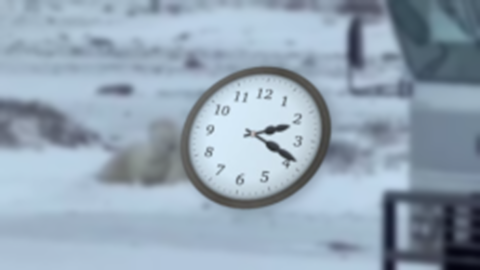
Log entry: h=2 m=19
